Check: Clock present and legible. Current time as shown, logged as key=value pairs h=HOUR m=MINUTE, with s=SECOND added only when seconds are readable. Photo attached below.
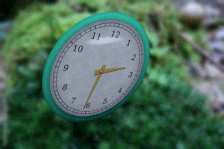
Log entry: h=2 m=31
